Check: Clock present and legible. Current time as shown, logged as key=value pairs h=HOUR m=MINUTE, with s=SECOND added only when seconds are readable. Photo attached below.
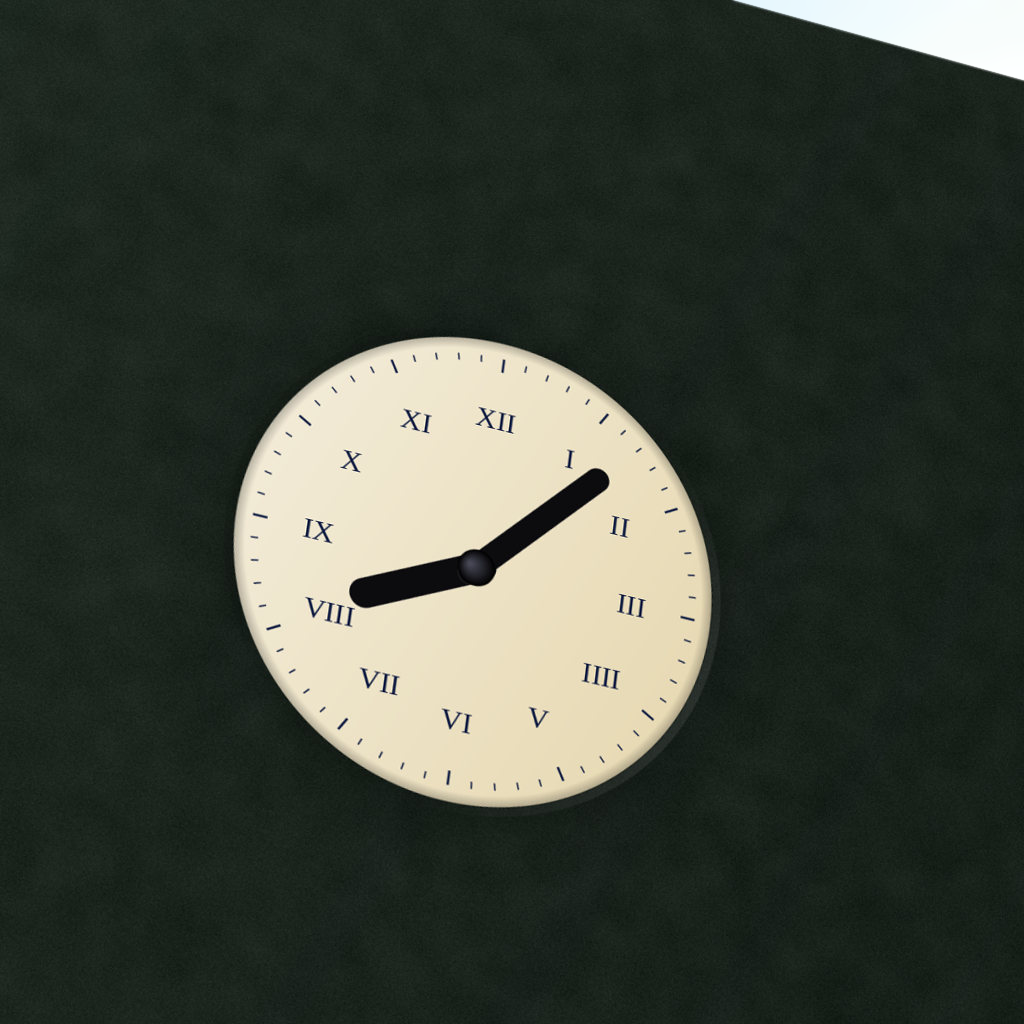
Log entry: h=8 m=7
